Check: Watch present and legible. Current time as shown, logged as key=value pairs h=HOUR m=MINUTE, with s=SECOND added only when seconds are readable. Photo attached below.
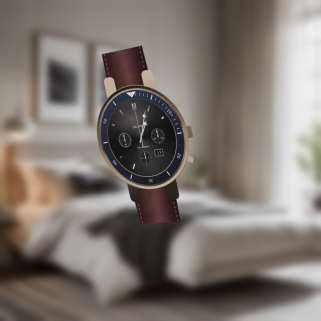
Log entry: h=1 m=4
